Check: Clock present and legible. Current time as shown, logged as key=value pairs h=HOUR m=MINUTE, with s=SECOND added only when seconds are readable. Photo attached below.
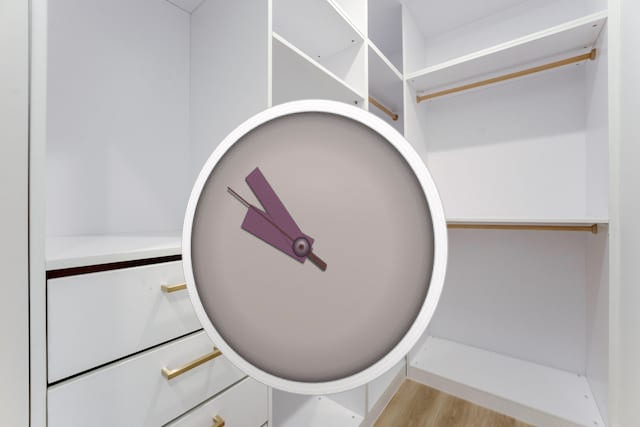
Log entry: h=9 m=53 s=51
